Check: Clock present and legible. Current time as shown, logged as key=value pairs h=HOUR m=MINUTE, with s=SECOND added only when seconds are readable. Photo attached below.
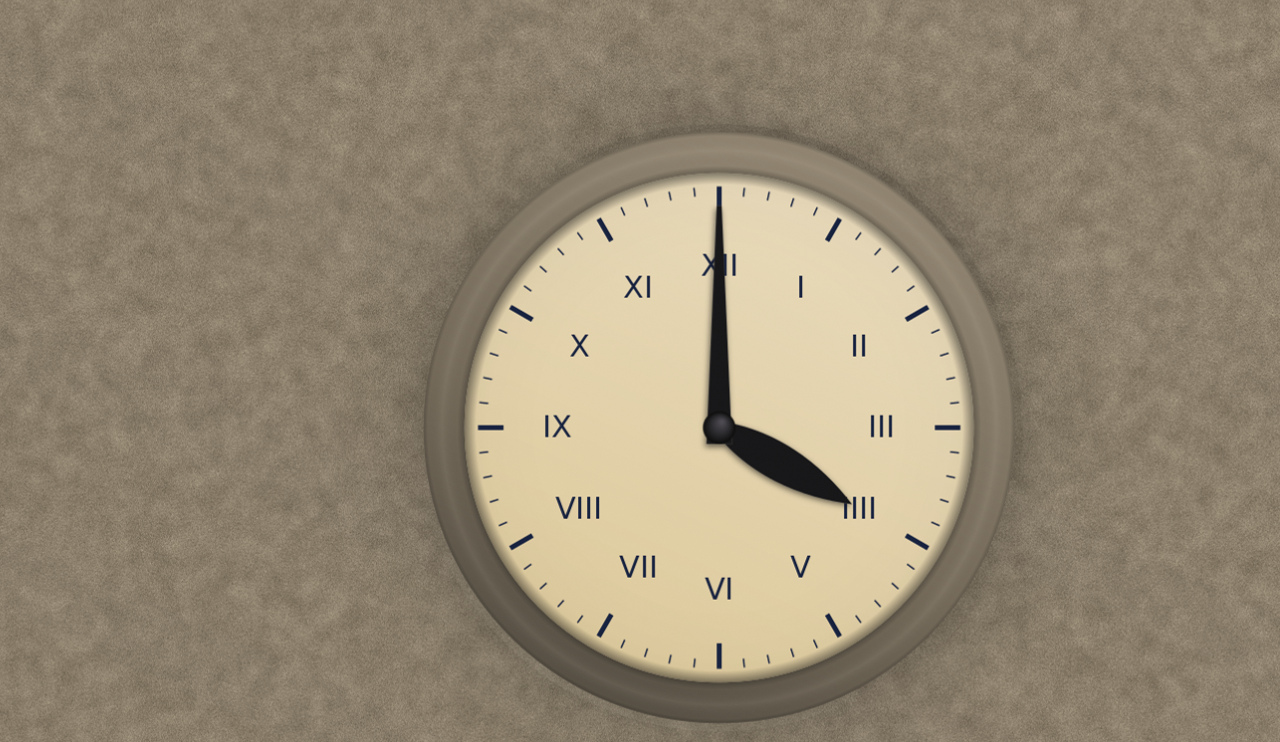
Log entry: h=4 m=0
